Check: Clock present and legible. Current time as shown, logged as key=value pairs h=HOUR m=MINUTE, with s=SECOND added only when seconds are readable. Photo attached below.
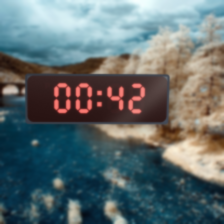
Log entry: h=0 m=42
